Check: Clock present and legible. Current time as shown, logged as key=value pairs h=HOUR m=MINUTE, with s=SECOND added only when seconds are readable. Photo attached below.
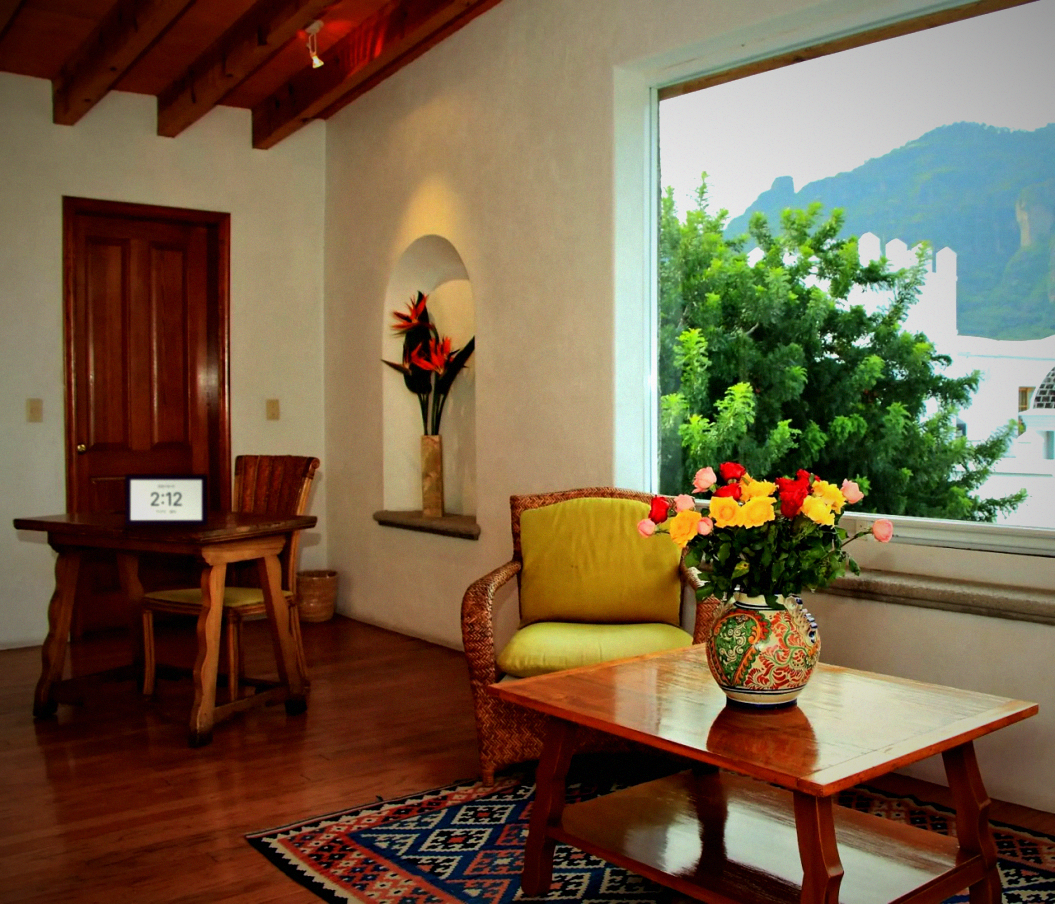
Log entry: h=2 m=12
